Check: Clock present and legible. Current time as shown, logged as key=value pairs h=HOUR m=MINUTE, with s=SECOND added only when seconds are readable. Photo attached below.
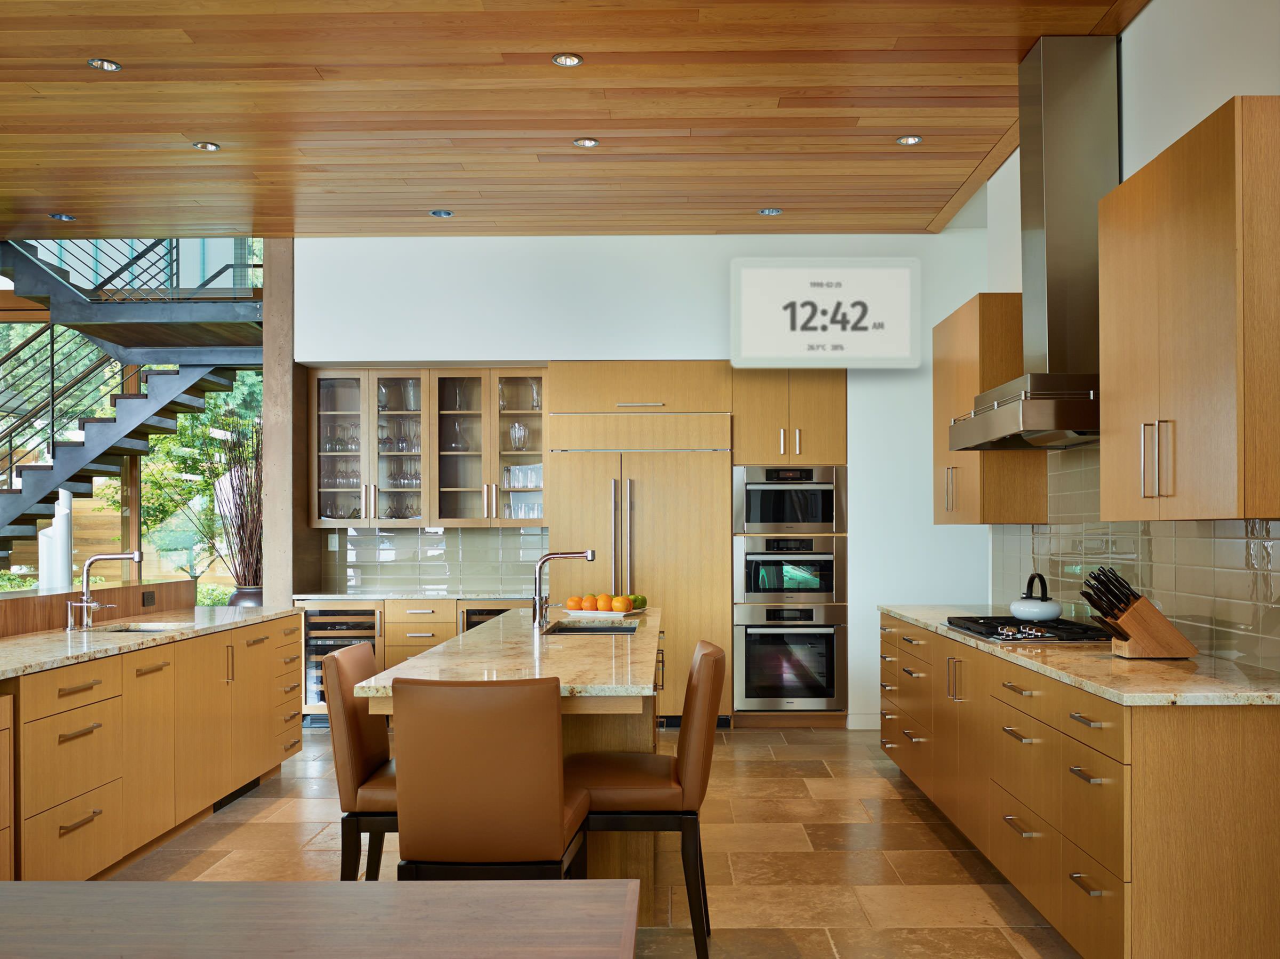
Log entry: h=12 m=42
